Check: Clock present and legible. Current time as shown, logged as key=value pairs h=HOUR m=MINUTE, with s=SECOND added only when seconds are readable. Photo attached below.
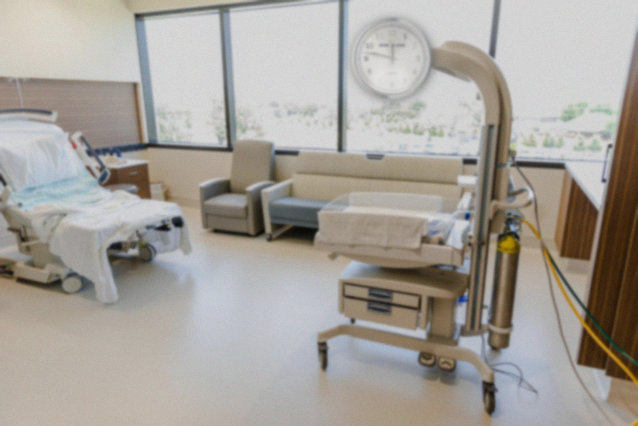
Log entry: h=11 m=47
